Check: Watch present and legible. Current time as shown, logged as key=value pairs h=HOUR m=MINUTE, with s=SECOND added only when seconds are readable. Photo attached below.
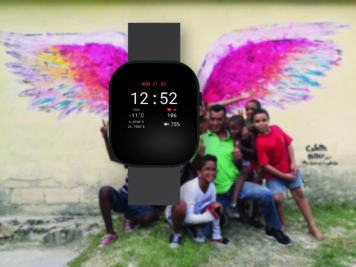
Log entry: h=12 m=52
